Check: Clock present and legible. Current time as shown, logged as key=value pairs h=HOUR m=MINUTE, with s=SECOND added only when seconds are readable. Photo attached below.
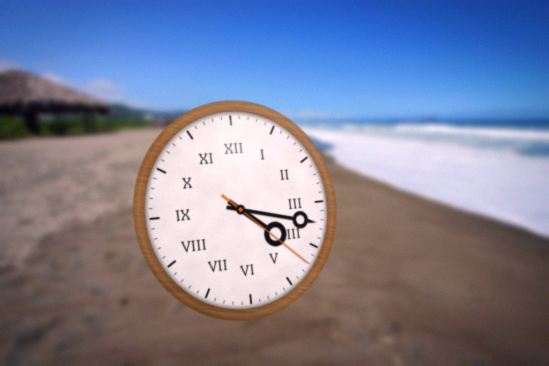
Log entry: h=4 m=17 s=22
